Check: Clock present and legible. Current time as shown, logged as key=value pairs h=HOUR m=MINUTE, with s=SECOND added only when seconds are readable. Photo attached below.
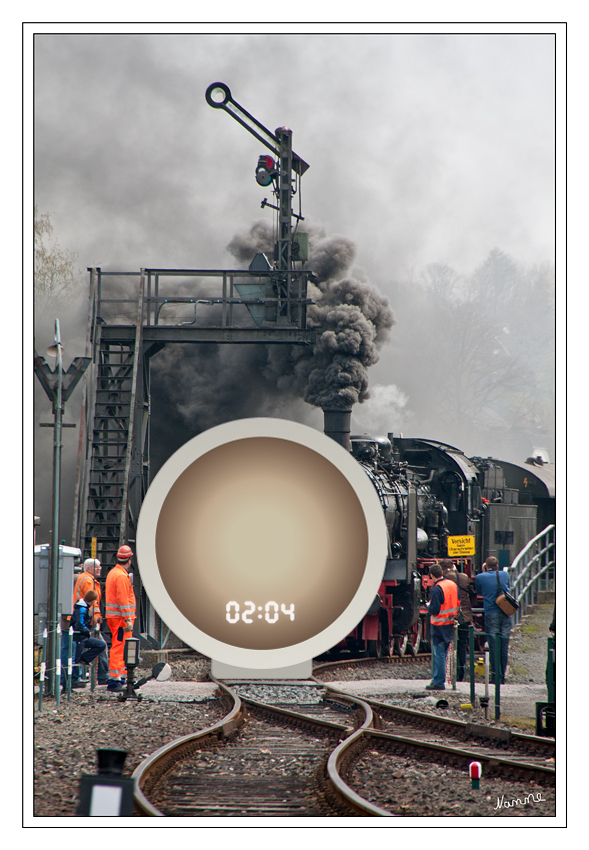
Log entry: h=2 m=4
